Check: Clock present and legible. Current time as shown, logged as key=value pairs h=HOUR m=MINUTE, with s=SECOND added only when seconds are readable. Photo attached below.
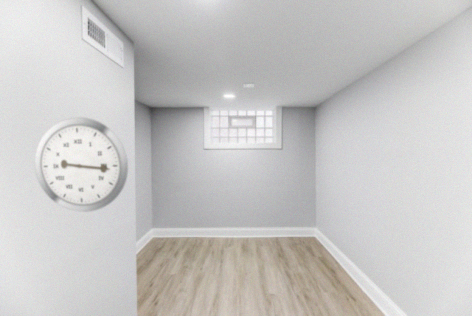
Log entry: h=9 m=16
